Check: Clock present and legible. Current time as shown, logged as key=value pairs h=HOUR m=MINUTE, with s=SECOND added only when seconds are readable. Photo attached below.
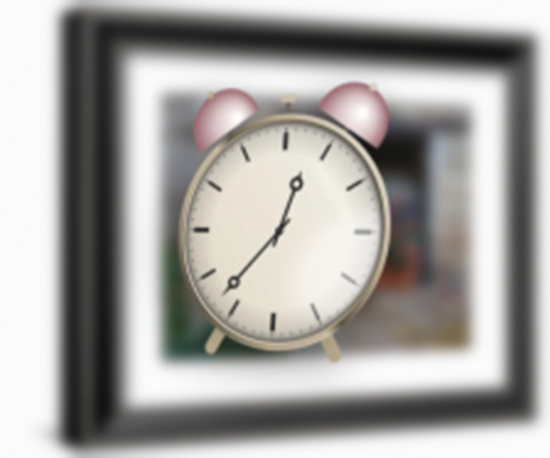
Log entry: h=12 m=37
